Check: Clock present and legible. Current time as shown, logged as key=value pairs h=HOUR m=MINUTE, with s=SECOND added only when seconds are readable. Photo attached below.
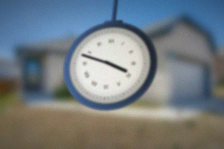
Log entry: h=3 m=48
